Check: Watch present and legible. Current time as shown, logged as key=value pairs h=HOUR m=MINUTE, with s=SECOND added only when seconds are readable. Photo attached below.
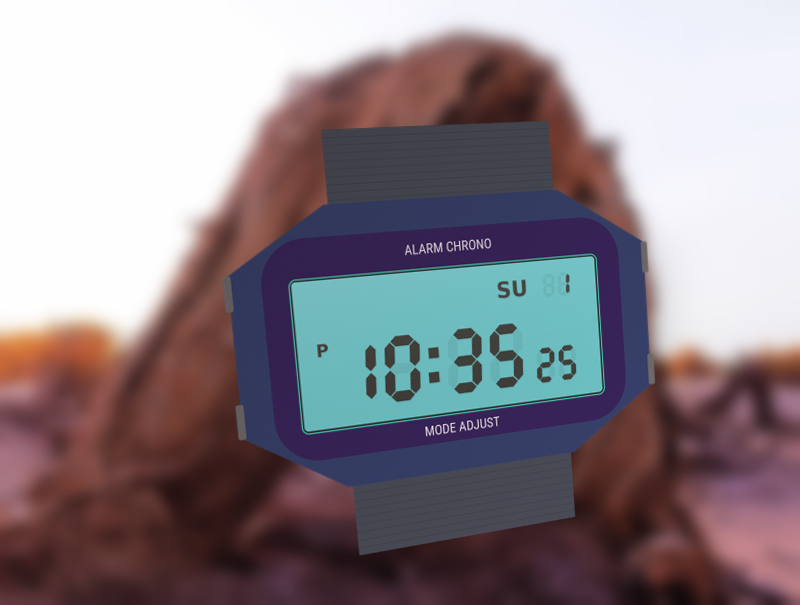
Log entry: h=10 m=35 s=25
